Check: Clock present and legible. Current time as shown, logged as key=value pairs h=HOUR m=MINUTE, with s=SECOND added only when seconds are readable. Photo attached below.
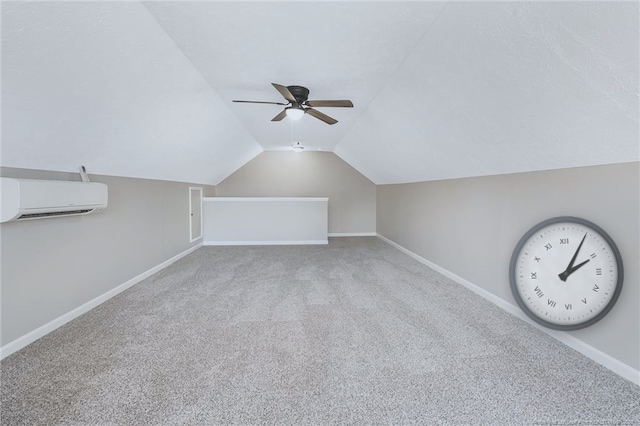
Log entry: h=2 m=5
